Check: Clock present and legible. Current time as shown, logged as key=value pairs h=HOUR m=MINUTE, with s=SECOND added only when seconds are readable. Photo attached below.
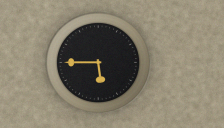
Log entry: h=5 m=45
